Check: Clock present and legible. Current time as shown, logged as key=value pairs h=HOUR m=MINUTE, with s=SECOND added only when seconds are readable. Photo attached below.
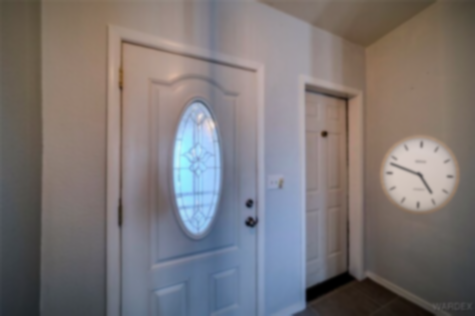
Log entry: h=4 m=48
